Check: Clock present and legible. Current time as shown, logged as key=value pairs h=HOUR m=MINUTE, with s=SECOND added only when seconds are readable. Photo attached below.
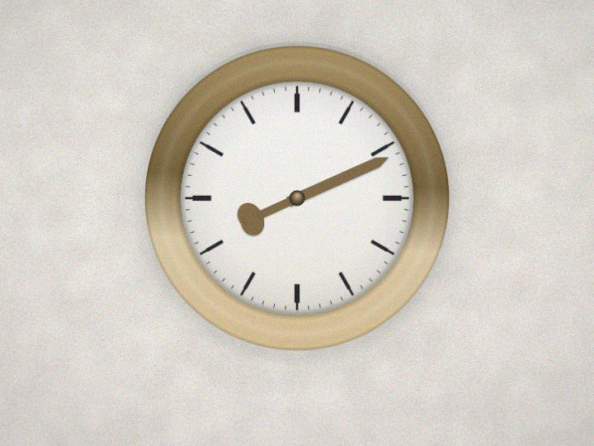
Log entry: h=8 m=11
